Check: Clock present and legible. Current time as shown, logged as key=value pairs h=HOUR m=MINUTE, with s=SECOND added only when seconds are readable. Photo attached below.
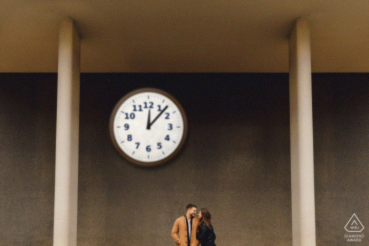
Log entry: h=12 m=7
